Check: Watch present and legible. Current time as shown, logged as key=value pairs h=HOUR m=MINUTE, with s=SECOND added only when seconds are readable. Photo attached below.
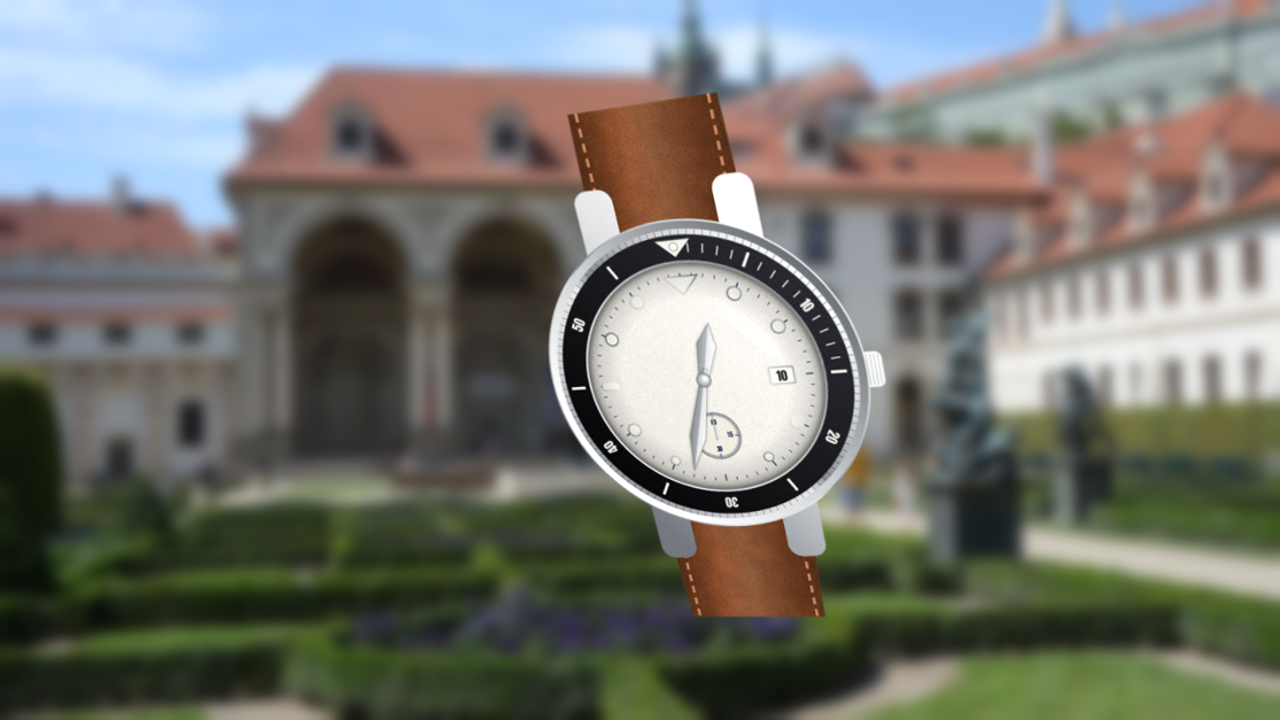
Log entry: h=12 m=33
